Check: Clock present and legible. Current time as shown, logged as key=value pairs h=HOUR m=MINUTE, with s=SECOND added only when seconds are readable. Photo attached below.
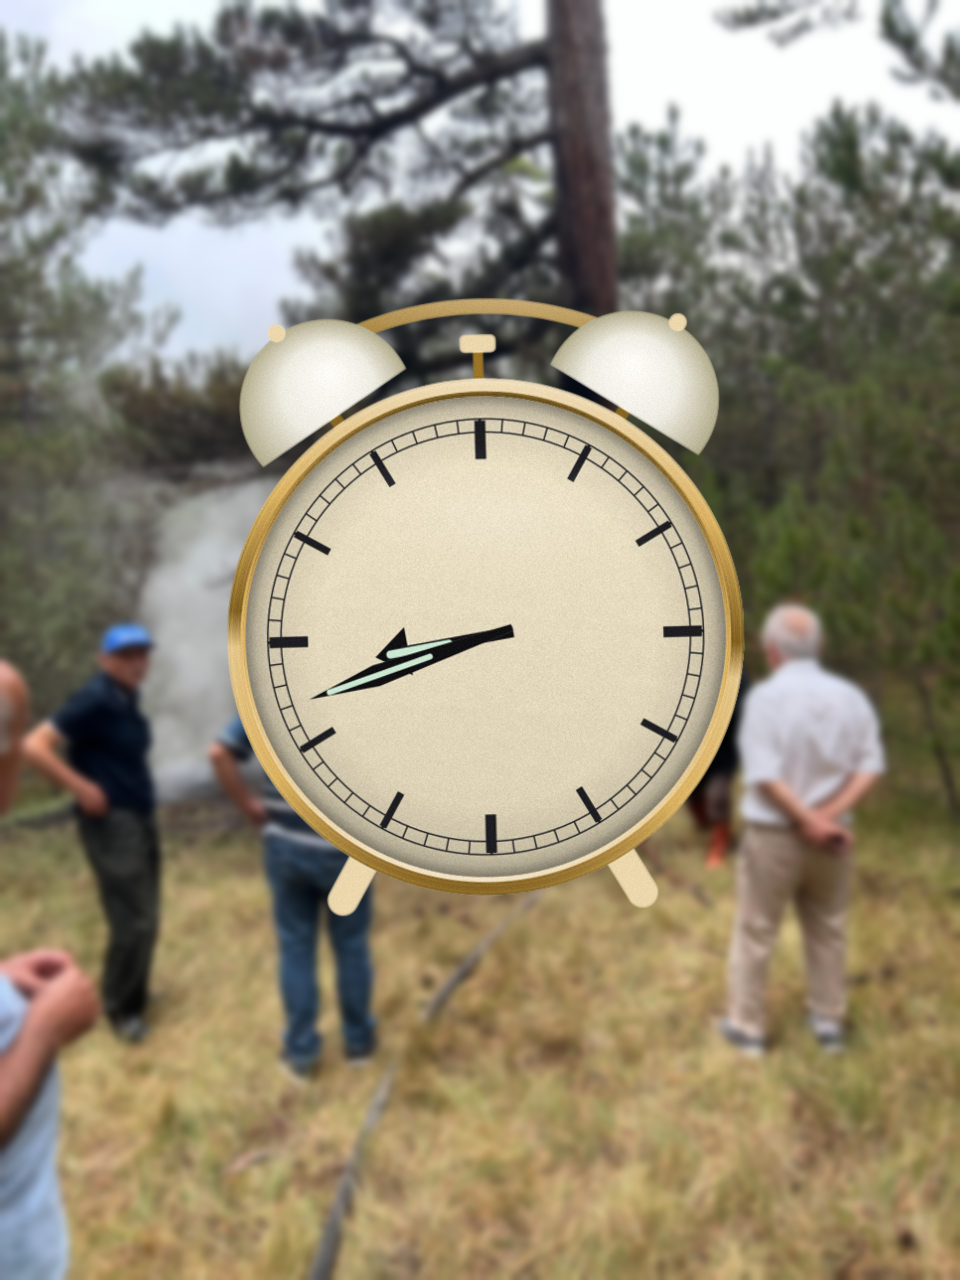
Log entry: h=8 m=42
